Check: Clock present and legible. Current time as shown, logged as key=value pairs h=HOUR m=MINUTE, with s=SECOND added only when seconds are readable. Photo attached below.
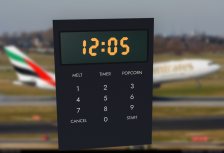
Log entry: h=12 m=5
